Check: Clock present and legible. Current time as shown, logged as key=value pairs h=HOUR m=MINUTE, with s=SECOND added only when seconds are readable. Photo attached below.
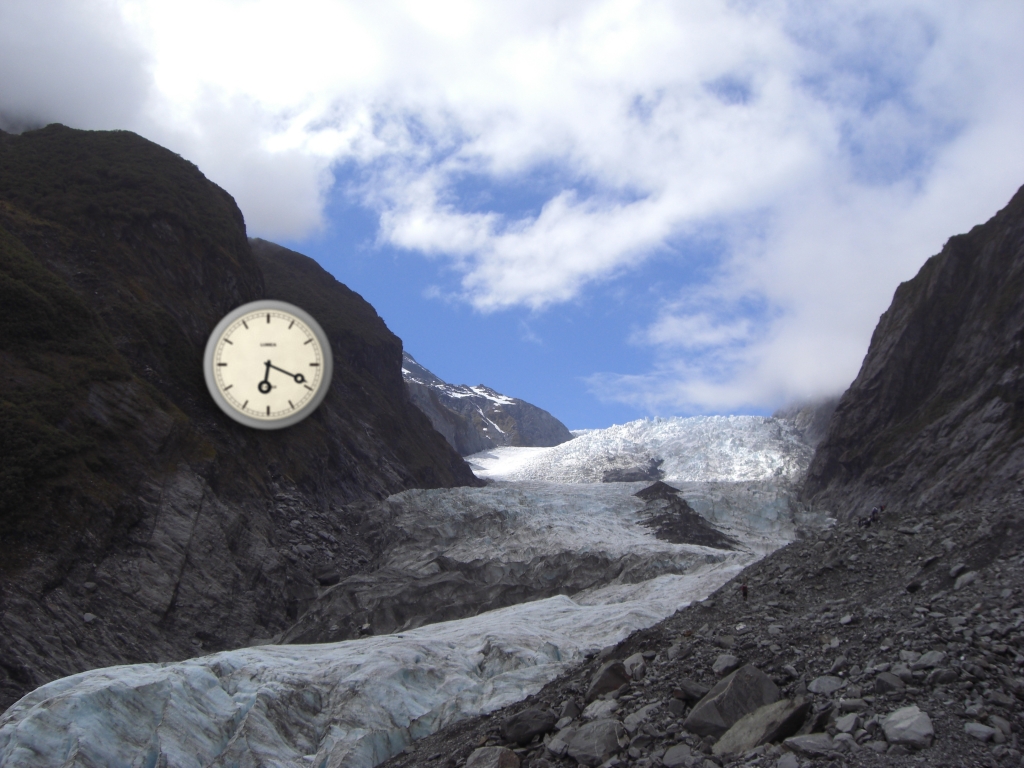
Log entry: h=6 m=19
